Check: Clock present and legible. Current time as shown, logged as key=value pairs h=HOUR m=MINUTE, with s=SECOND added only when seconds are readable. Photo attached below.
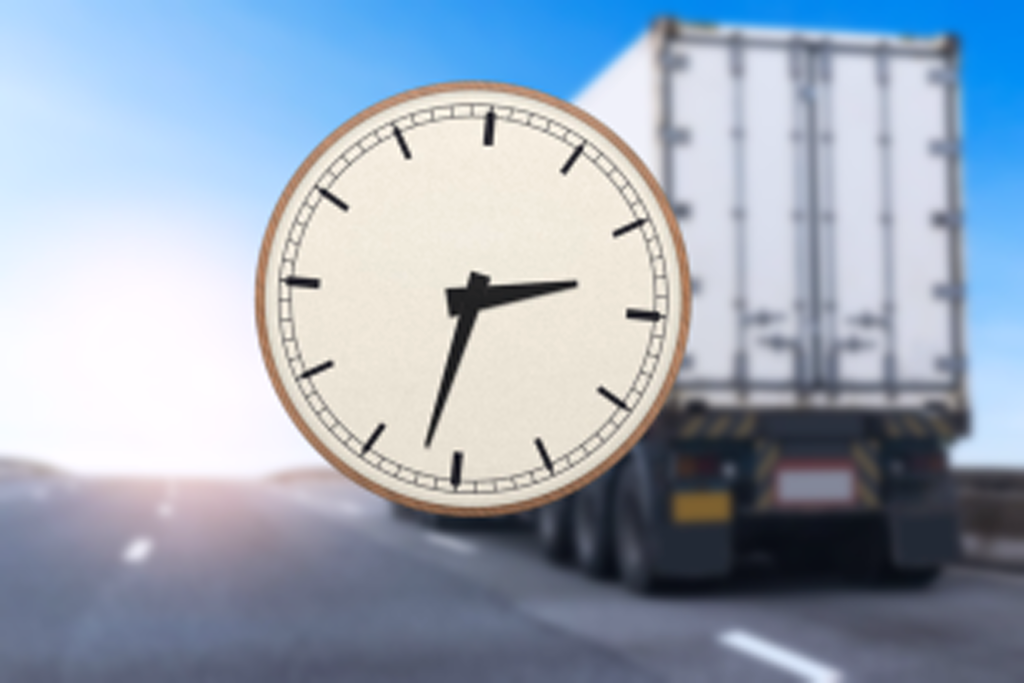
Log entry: h=2 m=32
